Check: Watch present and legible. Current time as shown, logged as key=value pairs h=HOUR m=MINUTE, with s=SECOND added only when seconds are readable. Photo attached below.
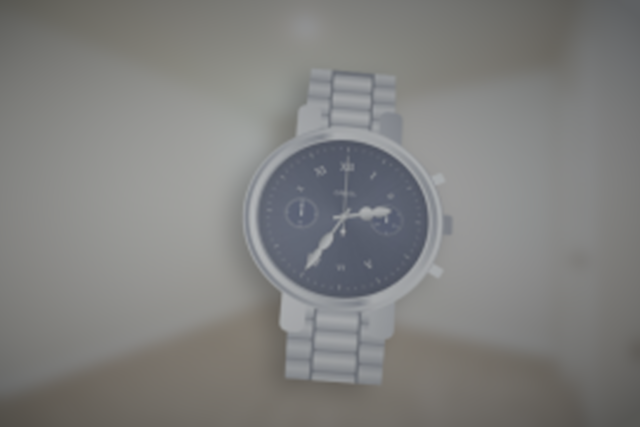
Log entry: h=2 m=35
